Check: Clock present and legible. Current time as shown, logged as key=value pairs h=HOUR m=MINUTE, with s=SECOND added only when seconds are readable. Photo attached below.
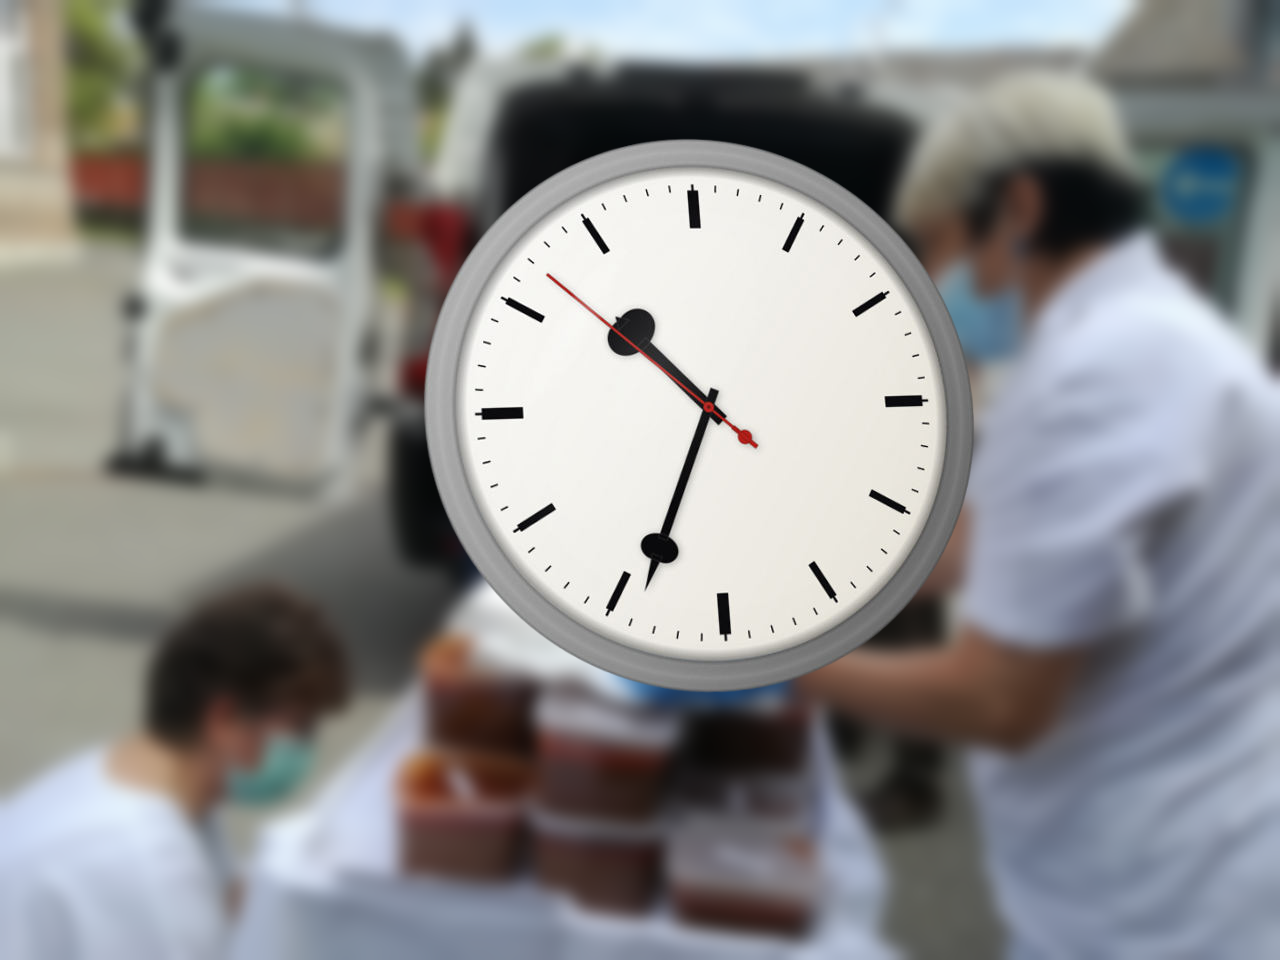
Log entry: h=10 m=33 s=52
